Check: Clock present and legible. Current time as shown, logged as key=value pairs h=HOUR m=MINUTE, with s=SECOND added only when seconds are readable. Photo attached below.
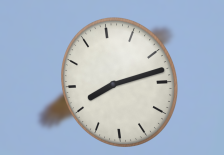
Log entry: h=8 m=13
